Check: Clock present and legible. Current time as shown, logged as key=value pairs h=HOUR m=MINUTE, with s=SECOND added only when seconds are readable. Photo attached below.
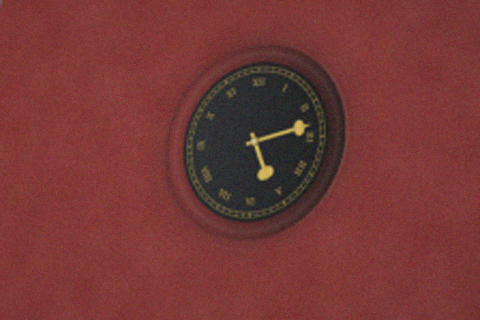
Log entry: h=5 m=13
